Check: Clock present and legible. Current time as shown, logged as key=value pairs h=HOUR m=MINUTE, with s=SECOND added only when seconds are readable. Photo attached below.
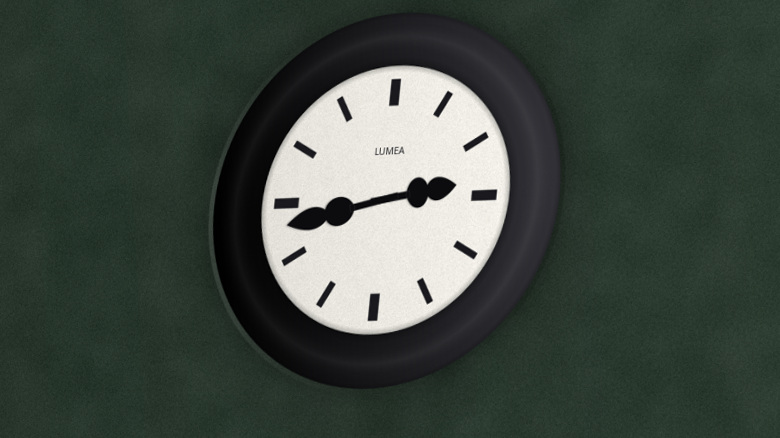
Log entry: h=2 m=43
